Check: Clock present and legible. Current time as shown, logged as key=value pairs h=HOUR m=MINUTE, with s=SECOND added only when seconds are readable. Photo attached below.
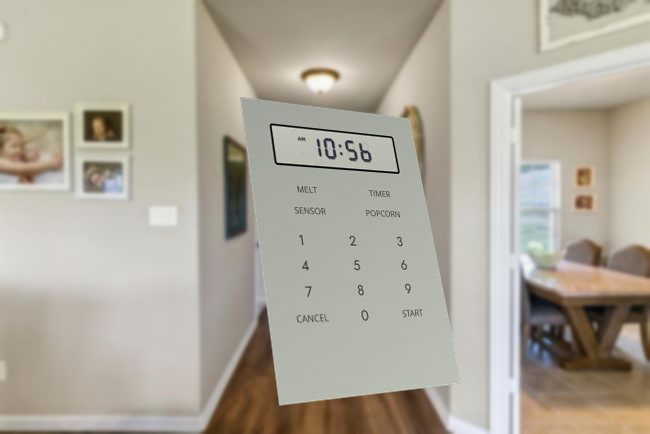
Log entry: h=10 m=56
